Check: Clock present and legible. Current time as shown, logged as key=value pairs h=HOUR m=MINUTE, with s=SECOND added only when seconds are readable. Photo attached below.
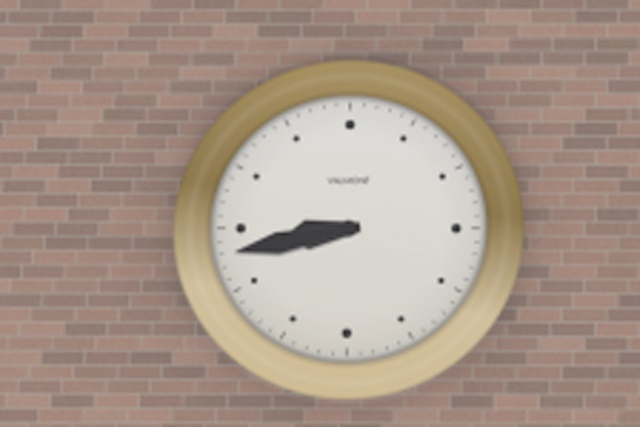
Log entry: h=8 m=43
